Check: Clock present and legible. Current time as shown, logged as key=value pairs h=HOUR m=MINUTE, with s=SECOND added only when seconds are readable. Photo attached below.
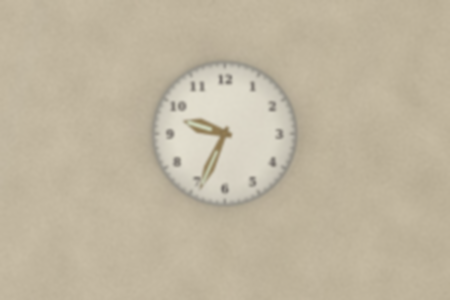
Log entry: h=9 m=34
